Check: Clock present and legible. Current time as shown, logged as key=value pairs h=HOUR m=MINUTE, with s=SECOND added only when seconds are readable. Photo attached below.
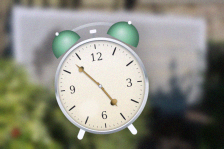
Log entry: h=4 m=53
